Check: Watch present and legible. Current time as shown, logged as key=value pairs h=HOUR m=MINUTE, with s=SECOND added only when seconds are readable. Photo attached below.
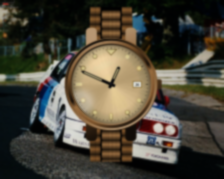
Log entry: h=12 m=49
